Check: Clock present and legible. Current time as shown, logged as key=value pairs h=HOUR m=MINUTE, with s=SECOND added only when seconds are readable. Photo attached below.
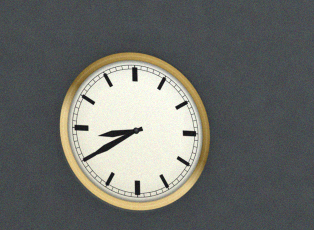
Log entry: h=8 m=40
